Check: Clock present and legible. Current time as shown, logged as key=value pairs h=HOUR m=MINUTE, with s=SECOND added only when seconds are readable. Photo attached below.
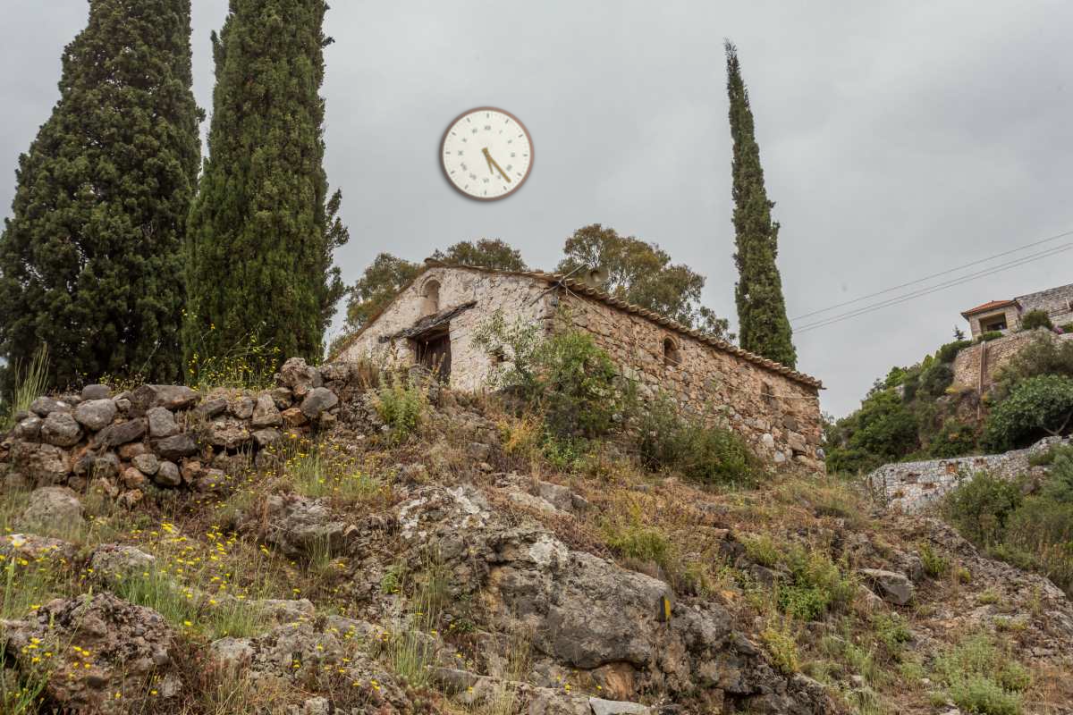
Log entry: h=5 m=23
